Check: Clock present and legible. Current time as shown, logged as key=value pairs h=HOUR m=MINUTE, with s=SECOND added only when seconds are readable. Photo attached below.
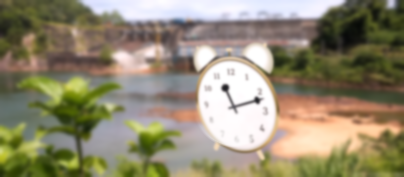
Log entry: h=11 m=12
